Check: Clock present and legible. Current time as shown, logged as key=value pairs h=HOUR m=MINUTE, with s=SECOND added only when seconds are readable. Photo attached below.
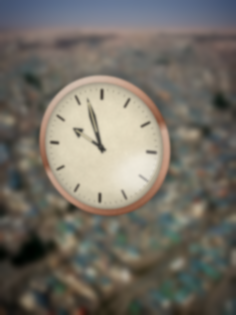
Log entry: h=9 m=57
